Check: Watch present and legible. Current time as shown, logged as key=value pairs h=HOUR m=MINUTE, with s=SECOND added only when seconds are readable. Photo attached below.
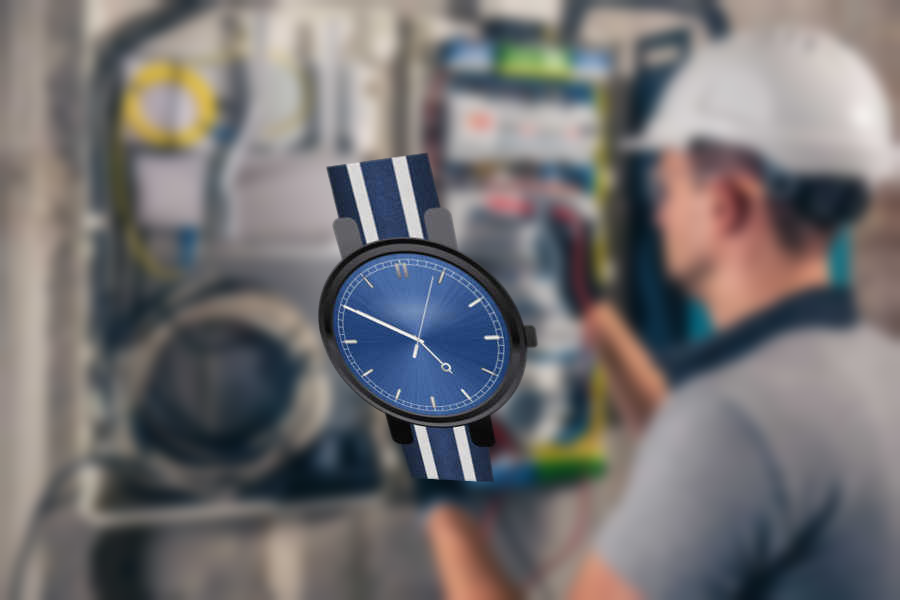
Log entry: h=4 m=50 s=4
